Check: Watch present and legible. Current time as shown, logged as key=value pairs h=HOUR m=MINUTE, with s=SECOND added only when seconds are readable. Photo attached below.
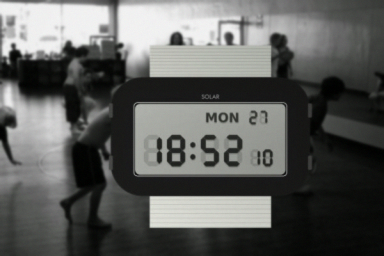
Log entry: h=18 m=52 s=10
